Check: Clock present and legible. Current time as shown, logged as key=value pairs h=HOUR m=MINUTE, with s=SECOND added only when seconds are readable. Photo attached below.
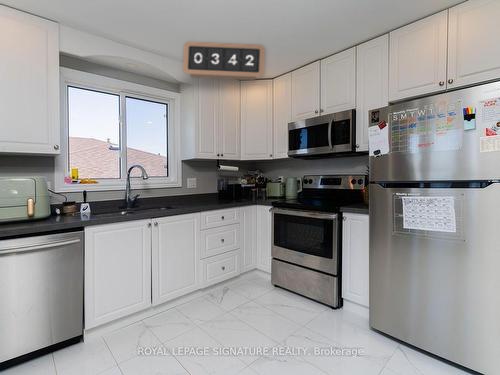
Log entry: h=3 m=42
